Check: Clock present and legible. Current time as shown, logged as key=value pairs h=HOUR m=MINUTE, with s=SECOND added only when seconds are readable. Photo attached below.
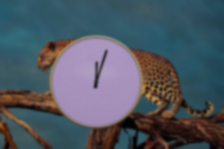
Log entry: h=12 m=3
